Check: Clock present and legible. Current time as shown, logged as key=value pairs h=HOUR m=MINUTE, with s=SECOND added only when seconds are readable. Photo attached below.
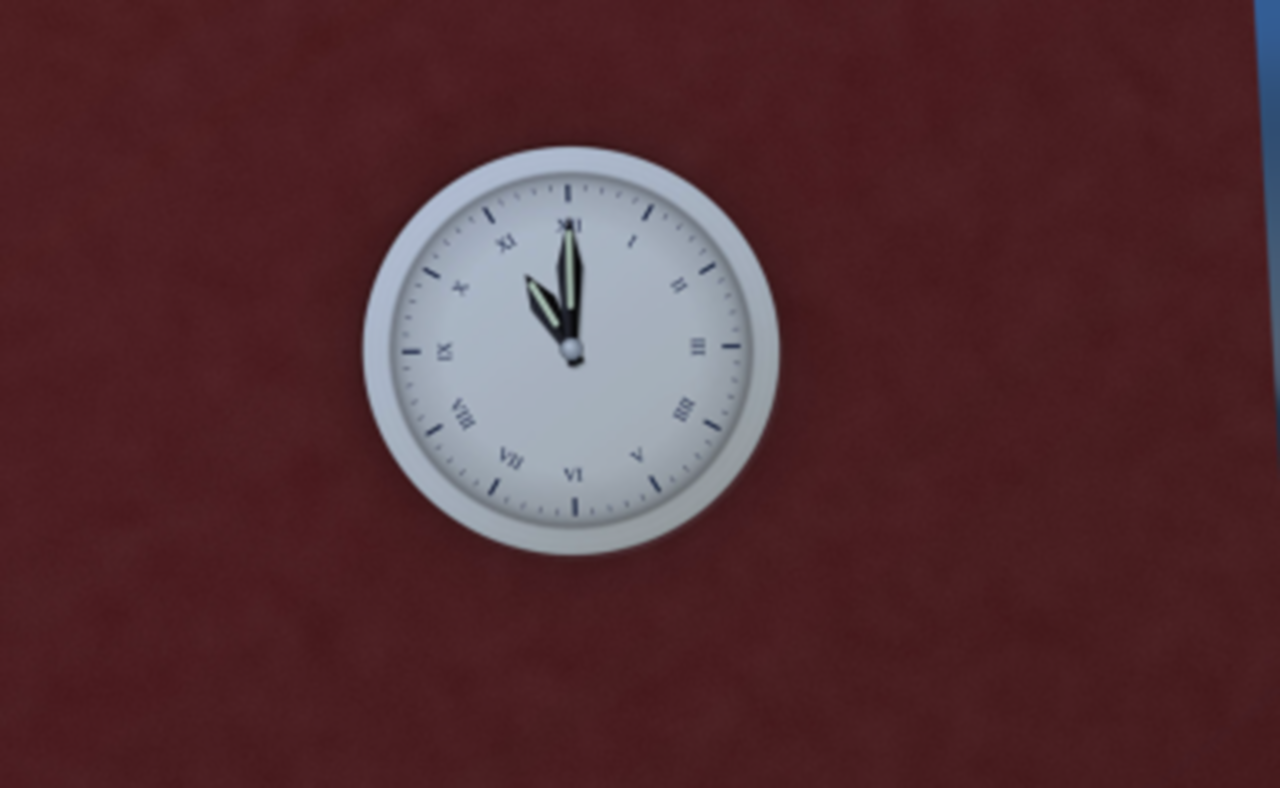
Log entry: h=11 m=0
